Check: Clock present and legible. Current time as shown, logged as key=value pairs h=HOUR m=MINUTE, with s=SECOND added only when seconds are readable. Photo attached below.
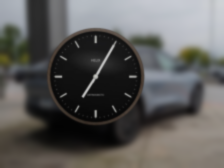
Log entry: h=7 m=5
